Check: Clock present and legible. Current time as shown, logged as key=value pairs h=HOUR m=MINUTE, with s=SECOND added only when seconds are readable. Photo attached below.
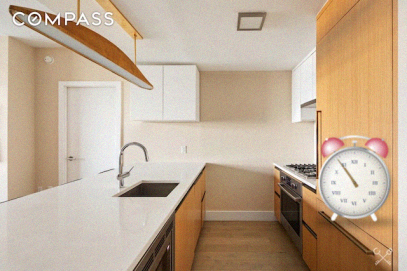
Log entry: h=10 m=54
